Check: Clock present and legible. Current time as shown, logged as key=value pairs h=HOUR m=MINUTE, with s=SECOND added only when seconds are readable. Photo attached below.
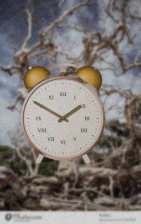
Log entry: h=1 m=50
